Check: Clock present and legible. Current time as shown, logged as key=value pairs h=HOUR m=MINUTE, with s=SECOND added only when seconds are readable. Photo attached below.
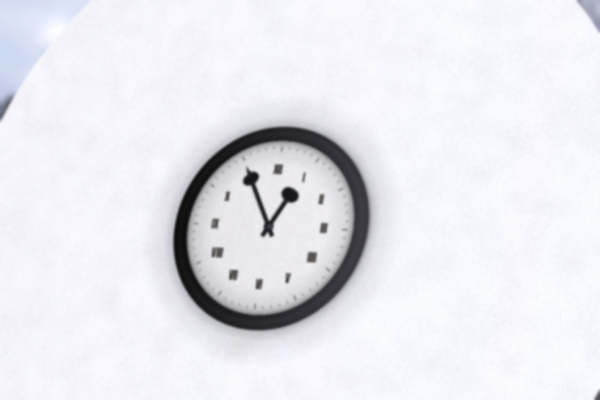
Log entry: h=12 m=55
